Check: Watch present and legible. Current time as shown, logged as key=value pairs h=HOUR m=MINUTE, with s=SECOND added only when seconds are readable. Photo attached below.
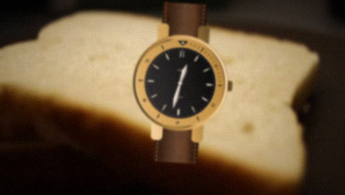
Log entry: h=12 m=32
